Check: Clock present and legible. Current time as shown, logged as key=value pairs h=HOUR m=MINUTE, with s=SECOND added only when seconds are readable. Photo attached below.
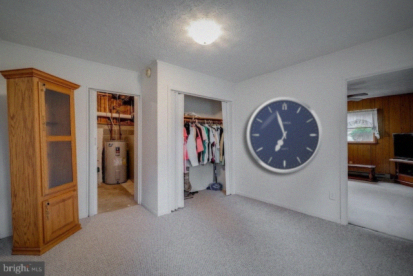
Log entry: h=6 m=57
